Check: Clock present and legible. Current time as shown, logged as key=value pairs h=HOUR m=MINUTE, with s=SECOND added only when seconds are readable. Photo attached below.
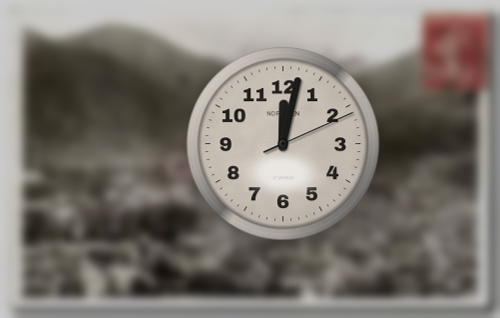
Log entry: h=12 m=2 s=11
